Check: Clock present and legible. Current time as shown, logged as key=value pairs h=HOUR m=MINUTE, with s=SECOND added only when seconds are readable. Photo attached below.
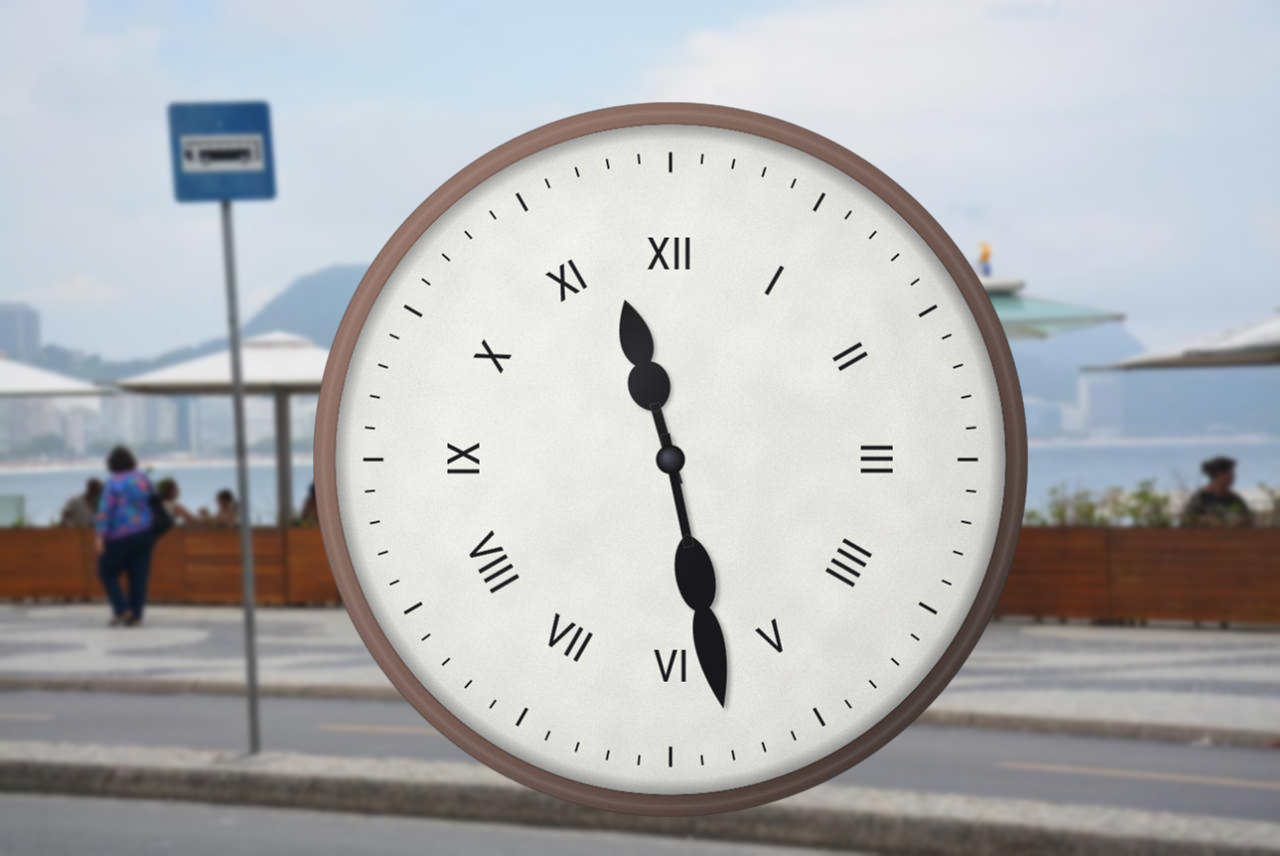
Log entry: h=11 m=28
